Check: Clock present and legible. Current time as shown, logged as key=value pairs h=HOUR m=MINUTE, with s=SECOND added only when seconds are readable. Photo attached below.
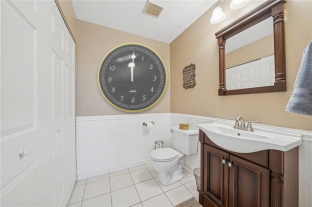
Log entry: h=12 m=1
